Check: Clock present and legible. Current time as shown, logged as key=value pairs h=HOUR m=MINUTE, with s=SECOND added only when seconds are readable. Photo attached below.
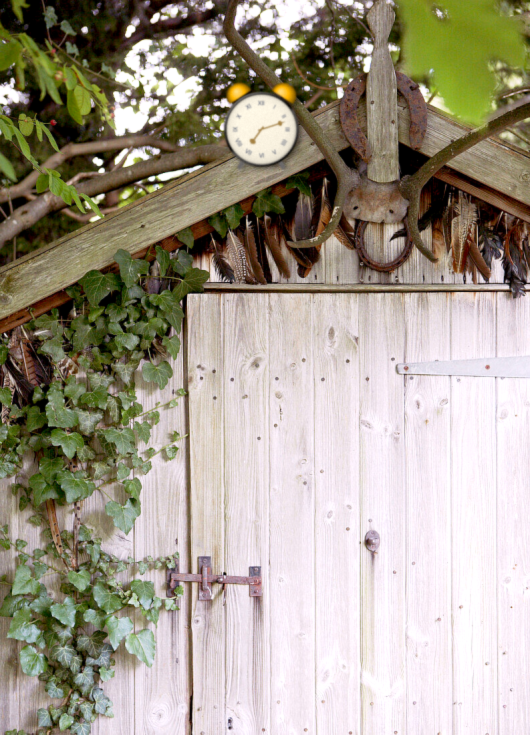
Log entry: h=7 m=12
